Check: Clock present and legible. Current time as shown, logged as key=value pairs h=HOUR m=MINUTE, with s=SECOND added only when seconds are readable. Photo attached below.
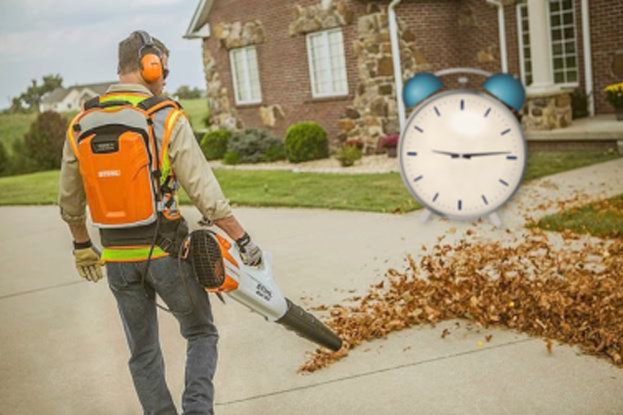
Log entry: h=9 m=14
